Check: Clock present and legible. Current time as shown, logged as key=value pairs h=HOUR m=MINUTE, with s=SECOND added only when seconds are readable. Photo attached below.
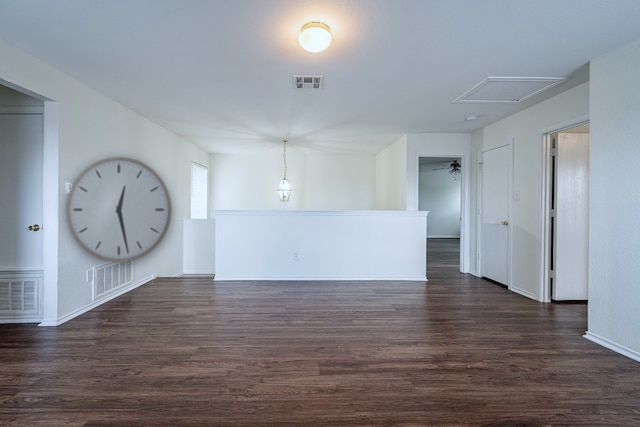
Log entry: h=12 m=28
